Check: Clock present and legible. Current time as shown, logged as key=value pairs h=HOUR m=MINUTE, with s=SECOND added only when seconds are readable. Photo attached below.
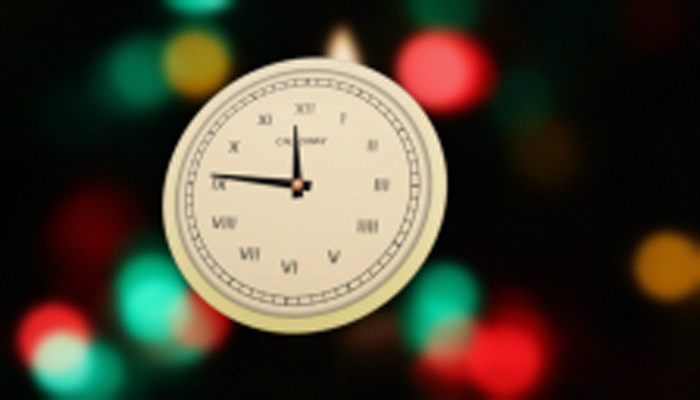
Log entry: h=11 m=46
